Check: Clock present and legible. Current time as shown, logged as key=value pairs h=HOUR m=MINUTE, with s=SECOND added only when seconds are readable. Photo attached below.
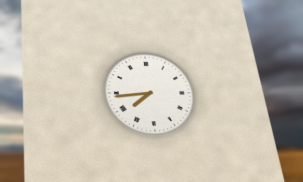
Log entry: h=7 m=44
